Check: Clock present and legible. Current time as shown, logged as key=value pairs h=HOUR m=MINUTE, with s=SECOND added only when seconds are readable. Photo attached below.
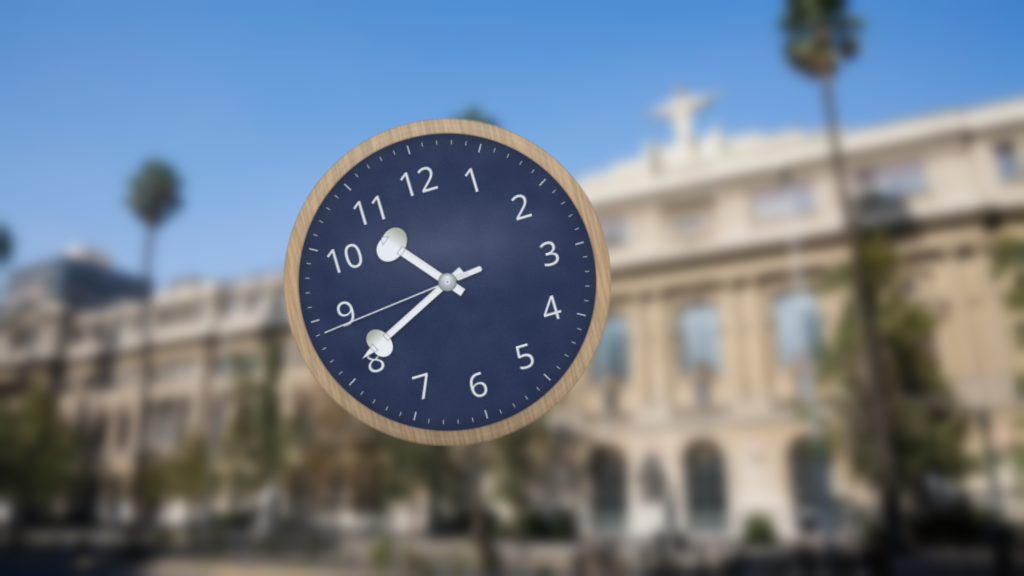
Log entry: h=10 m=40 s=44
